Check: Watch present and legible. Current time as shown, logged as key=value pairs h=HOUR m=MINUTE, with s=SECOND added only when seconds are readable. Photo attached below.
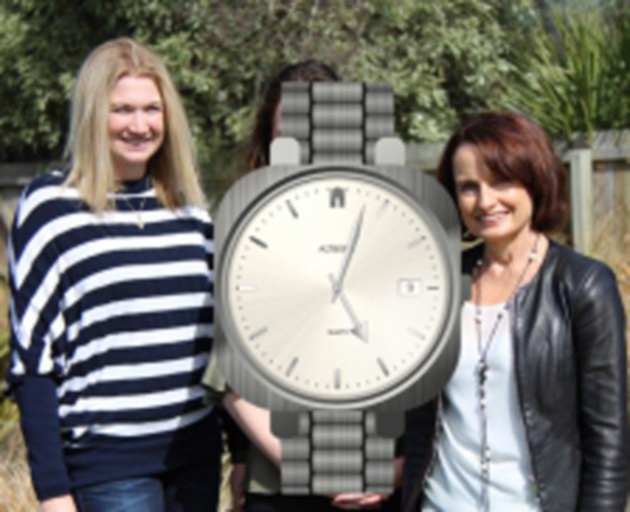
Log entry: h=5 m=3
